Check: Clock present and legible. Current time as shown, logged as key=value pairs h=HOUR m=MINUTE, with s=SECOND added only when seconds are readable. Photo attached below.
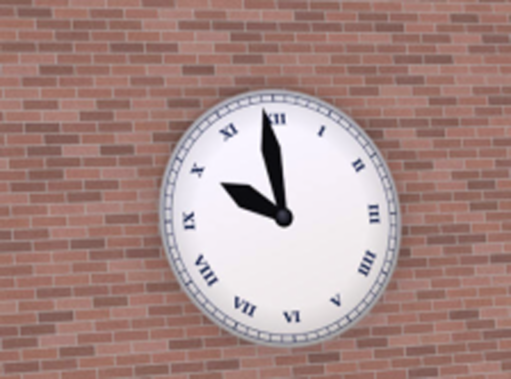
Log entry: h=9 m=59
